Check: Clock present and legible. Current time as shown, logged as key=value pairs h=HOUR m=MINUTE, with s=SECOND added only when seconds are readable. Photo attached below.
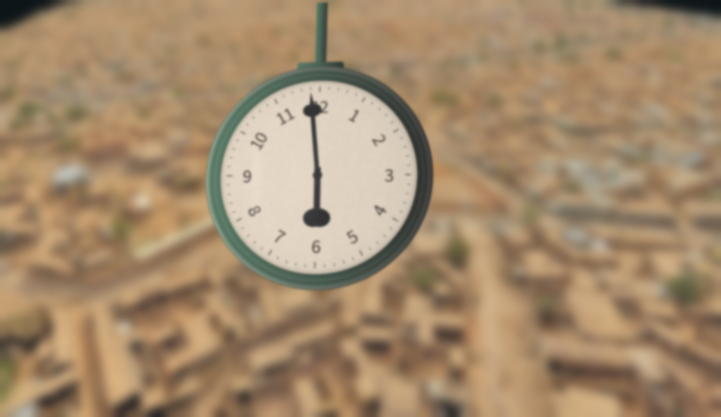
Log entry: h=5 m=59
